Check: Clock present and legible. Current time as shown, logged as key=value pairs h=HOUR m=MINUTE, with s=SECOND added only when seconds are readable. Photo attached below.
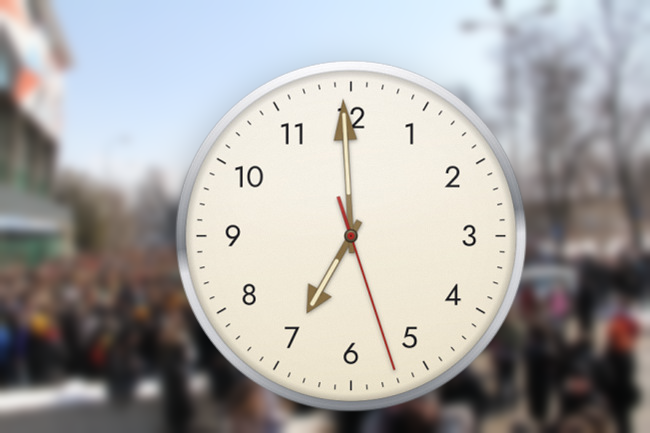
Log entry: h=6 m=59 s=27
